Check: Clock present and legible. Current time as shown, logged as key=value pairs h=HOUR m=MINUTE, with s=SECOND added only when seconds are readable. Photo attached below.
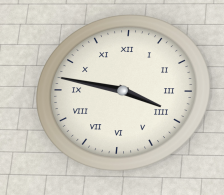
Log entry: h=3 m=47
